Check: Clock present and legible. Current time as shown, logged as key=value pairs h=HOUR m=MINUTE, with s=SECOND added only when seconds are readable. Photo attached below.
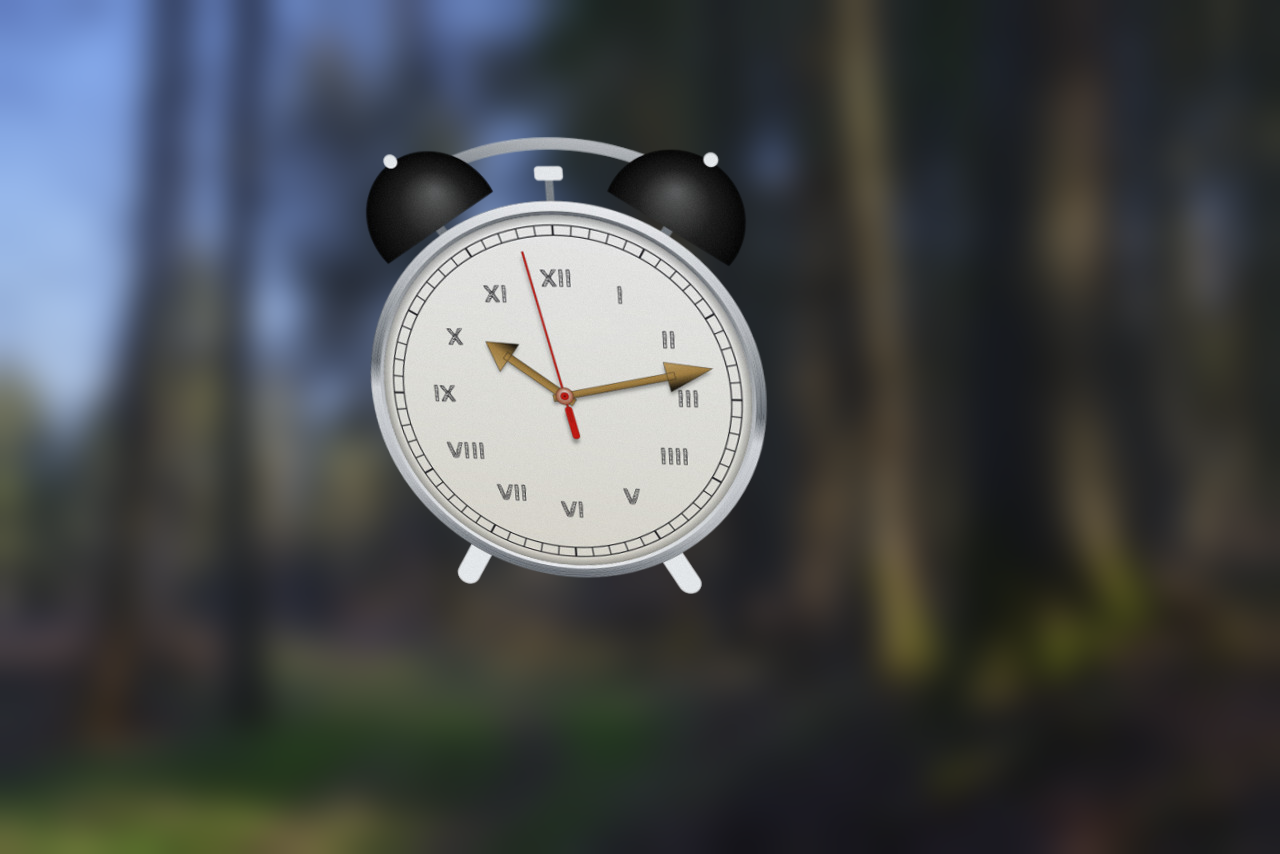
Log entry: h=10 m=12 s=58
